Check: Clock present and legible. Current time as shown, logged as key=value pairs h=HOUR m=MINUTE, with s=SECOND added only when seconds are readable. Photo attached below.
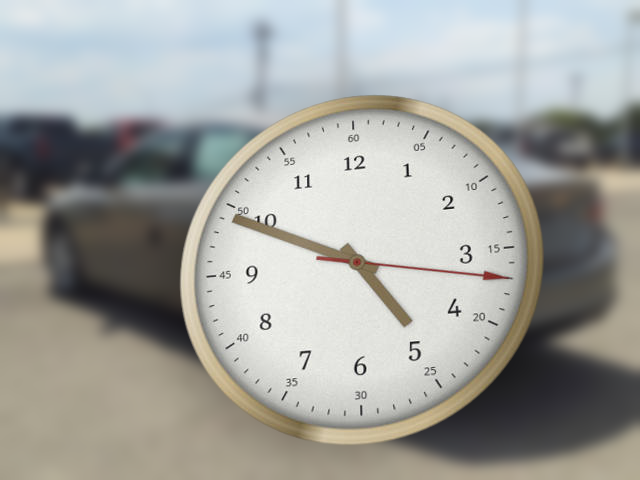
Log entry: h=4 m=49 s=17
